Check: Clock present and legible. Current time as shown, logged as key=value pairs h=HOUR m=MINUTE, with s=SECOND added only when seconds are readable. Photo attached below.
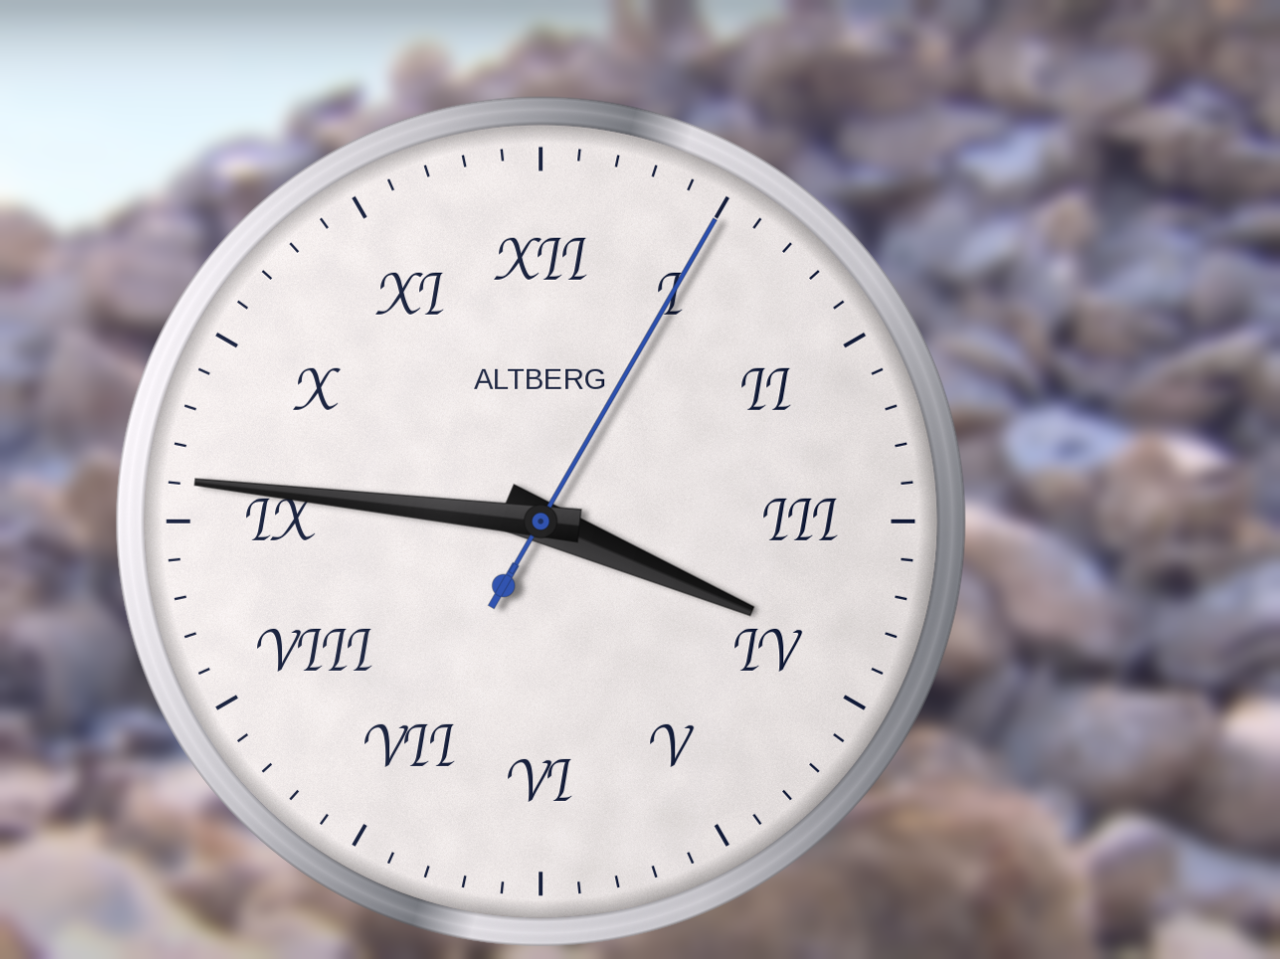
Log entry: h=3 m=46 s=5
